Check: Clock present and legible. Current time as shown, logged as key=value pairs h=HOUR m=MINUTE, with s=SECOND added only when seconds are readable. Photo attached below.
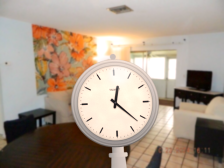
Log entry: h=12 m=22
